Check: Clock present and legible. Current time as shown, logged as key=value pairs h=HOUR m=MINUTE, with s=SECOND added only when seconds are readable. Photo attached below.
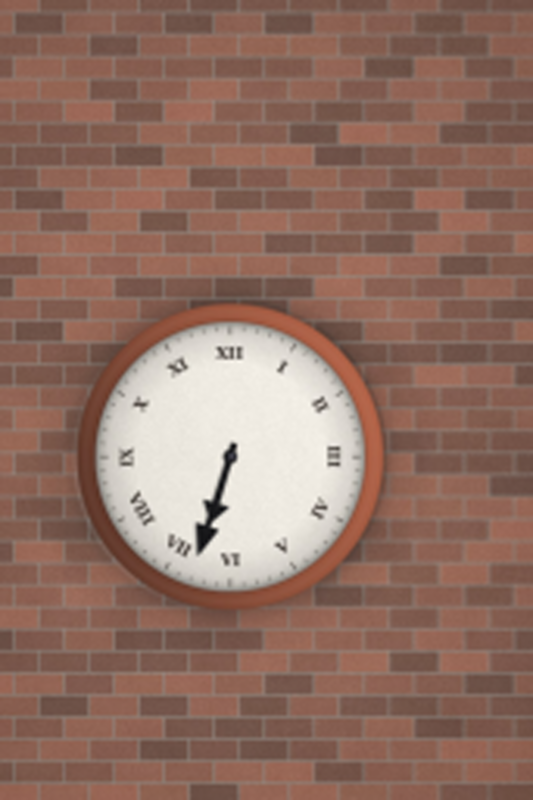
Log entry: h=6 m=33
